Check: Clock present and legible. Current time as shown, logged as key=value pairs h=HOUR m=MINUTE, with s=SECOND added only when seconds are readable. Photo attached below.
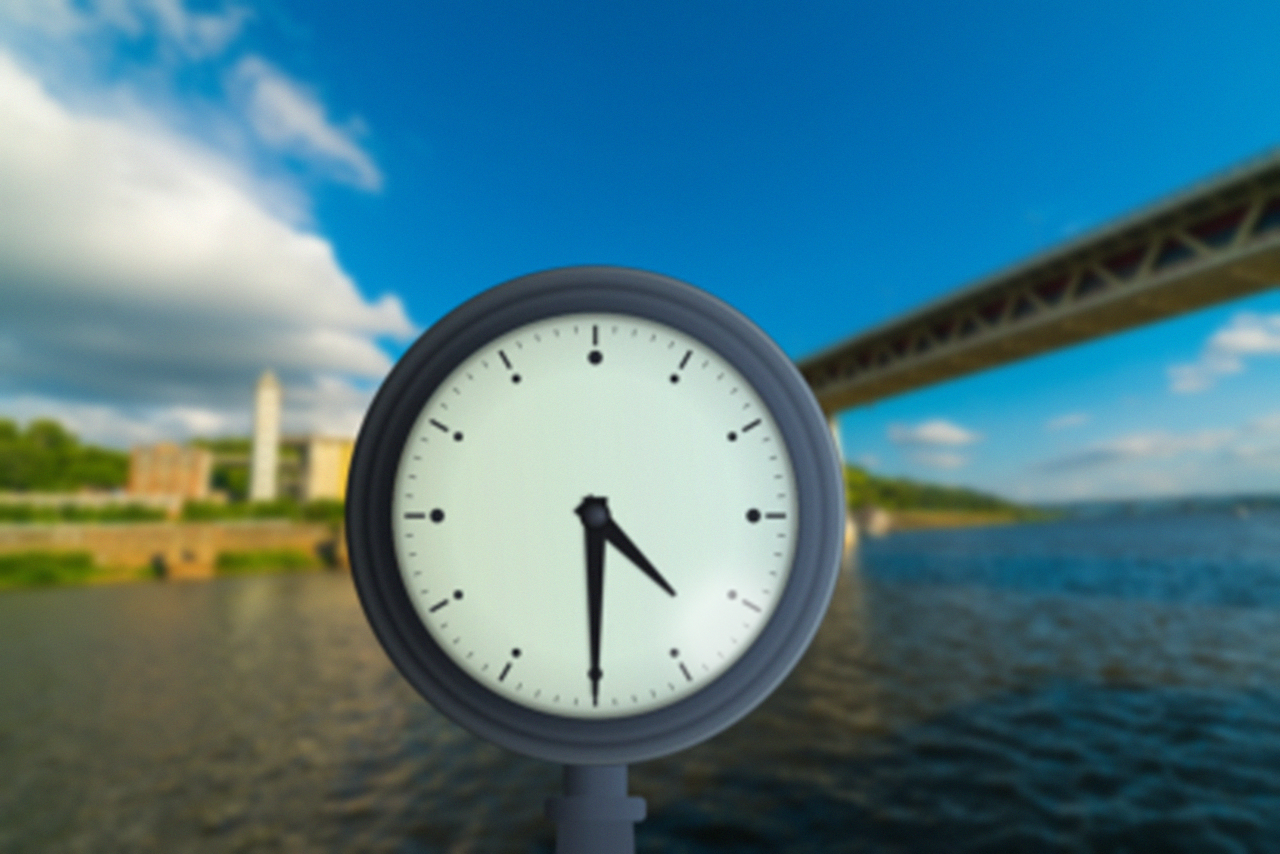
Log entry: h=4 m=30
